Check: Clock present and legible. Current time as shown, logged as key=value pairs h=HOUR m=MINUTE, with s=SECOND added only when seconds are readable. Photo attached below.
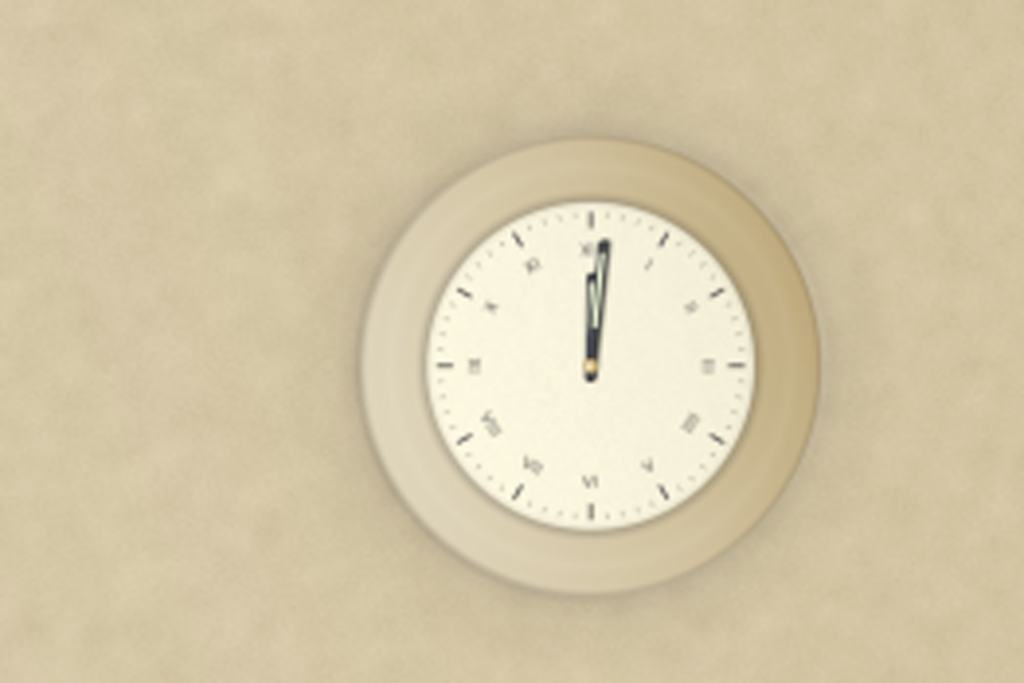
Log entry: h=12 m=1
